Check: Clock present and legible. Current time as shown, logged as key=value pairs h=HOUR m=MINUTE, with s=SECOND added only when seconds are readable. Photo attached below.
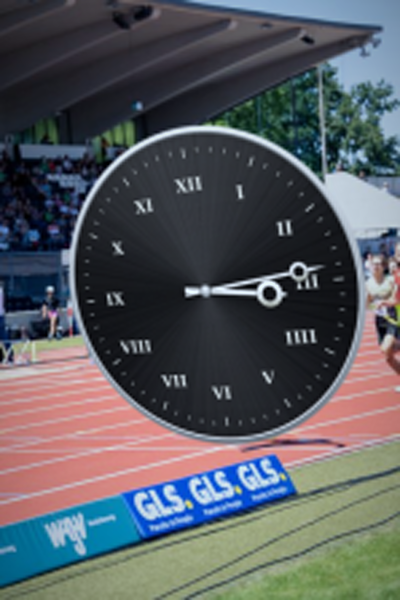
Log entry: h=3 m=14
